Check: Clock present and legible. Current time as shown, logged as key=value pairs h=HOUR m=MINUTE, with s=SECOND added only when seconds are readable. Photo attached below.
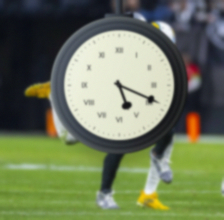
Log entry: h=5 m=19
